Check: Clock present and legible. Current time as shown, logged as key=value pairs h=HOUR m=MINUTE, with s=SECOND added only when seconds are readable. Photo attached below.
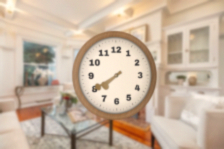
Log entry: h=7 m=40
